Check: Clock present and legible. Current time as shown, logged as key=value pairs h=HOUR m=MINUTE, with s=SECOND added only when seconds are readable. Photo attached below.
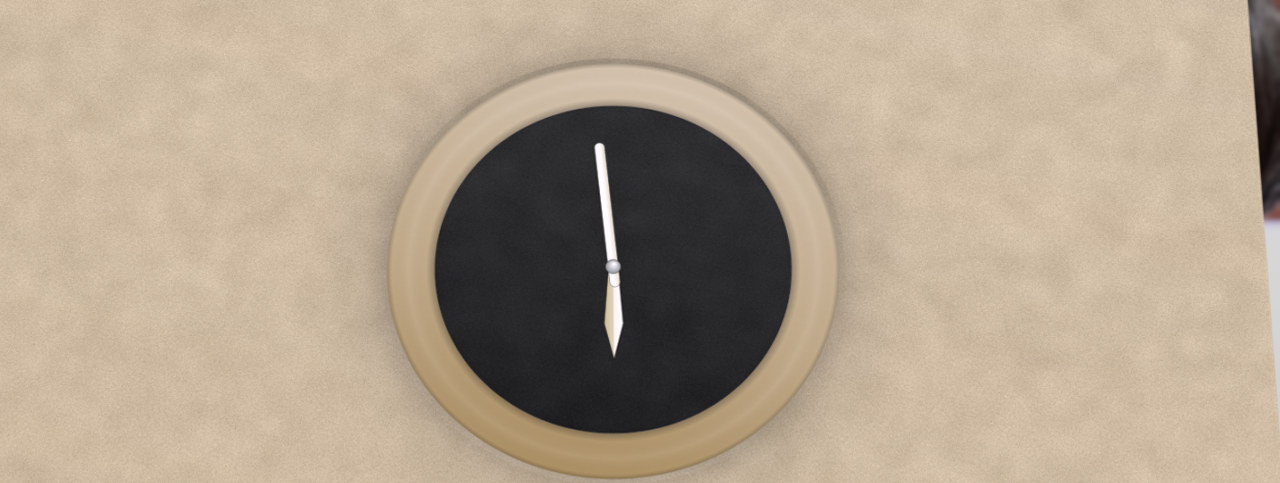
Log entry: h=5 m=59
